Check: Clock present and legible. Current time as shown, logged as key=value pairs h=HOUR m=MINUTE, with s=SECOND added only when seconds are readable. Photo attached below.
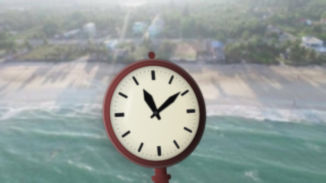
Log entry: h=11 m=9
